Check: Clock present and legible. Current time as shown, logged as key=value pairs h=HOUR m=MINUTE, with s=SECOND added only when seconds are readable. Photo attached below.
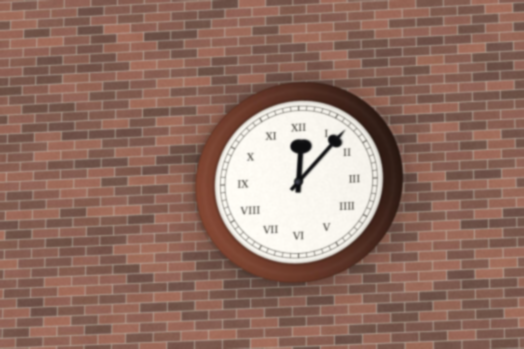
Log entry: h=12 m=7
